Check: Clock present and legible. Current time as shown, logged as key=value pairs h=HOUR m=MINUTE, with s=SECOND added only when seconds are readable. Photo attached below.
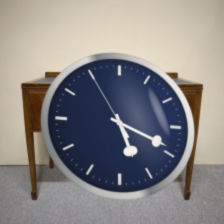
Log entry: h=5 m=18 s=55
